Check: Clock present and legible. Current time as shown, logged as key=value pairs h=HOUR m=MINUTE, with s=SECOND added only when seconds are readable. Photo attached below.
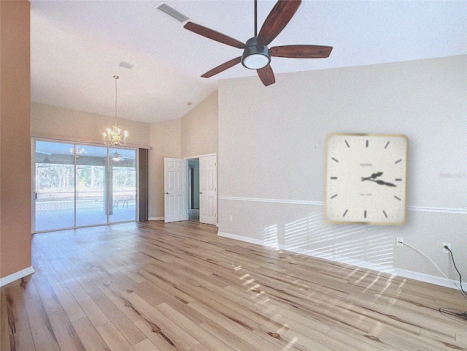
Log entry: h=2 m=17
